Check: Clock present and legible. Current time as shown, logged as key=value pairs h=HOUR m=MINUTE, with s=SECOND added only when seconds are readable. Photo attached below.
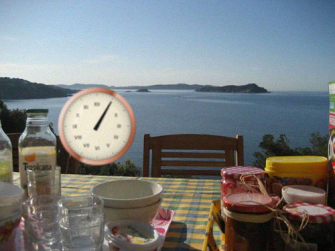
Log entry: h=1 m=5
